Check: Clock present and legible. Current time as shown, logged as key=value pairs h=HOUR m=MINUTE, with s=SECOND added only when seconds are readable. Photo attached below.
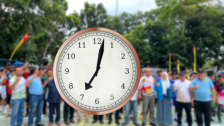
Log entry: h=7 m=2
